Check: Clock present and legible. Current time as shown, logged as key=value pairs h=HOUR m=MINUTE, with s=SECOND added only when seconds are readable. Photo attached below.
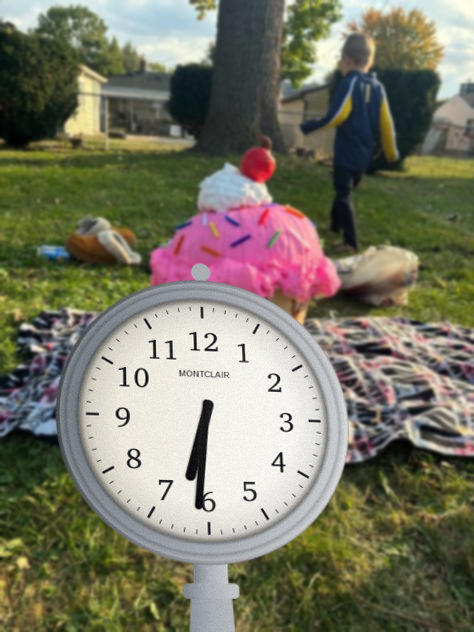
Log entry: h=6 m=31
